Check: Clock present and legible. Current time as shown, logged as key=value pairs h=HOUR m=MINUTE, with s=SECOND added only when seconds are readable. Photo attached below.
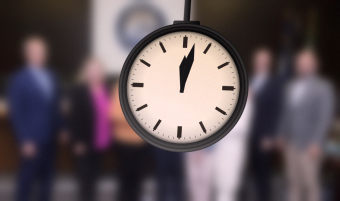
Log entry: h=12 m=2
